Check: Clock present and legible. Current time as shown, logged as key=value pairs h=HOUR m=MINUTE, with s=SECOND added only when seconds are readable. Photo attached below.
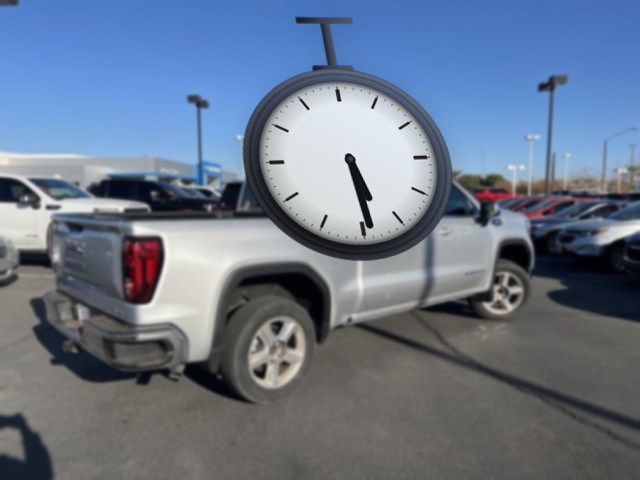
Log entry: h=5 m=29
